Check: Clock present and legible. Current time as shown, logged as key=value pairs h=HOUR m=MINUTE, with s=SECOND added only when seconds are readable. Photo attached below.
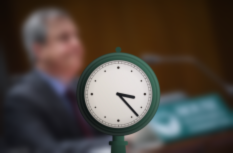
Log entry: h=3 m=23
